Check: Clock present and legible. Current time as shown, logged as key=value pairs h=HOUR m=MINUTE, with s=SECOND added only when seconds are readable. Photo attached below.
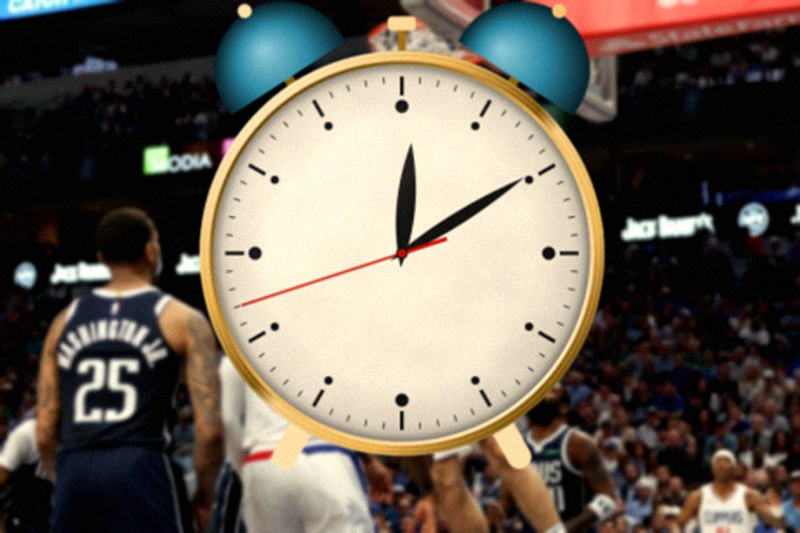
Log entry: h=12 m=9 s=42
